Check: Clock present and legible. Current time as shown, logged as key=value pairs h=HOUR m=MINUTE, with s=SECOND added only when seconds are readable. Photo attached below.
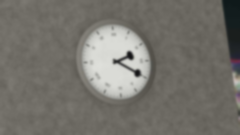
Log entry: h=2 m=20
